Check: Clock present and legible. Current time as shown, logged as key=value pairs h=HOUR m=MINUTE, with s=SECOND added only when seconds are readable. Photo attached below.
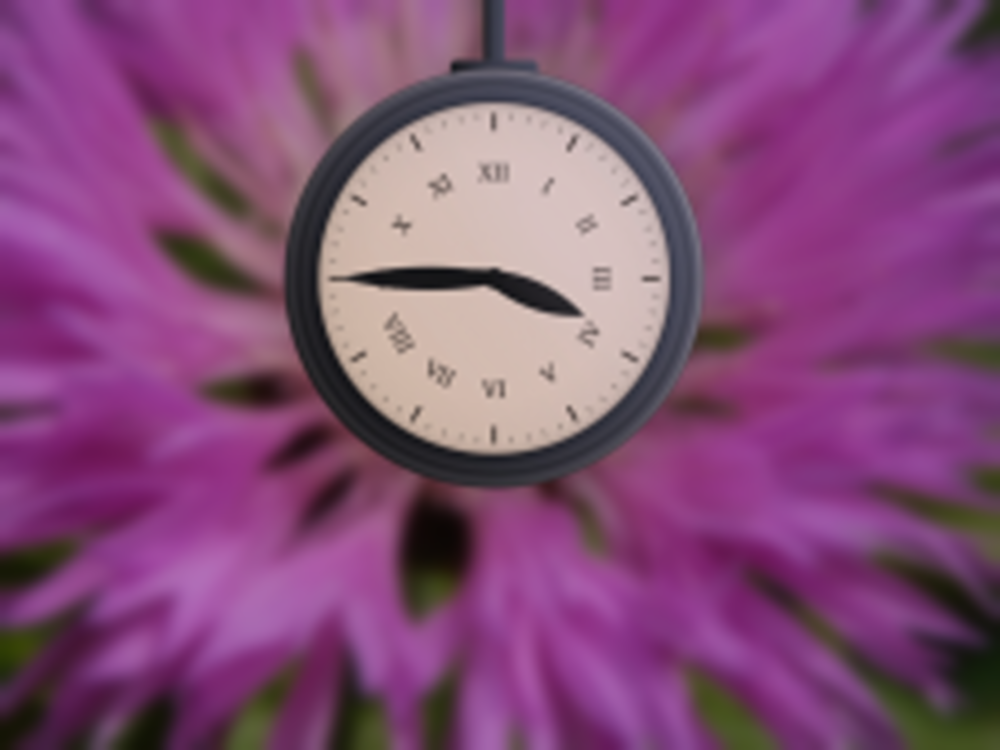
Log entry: h=3 m=45
